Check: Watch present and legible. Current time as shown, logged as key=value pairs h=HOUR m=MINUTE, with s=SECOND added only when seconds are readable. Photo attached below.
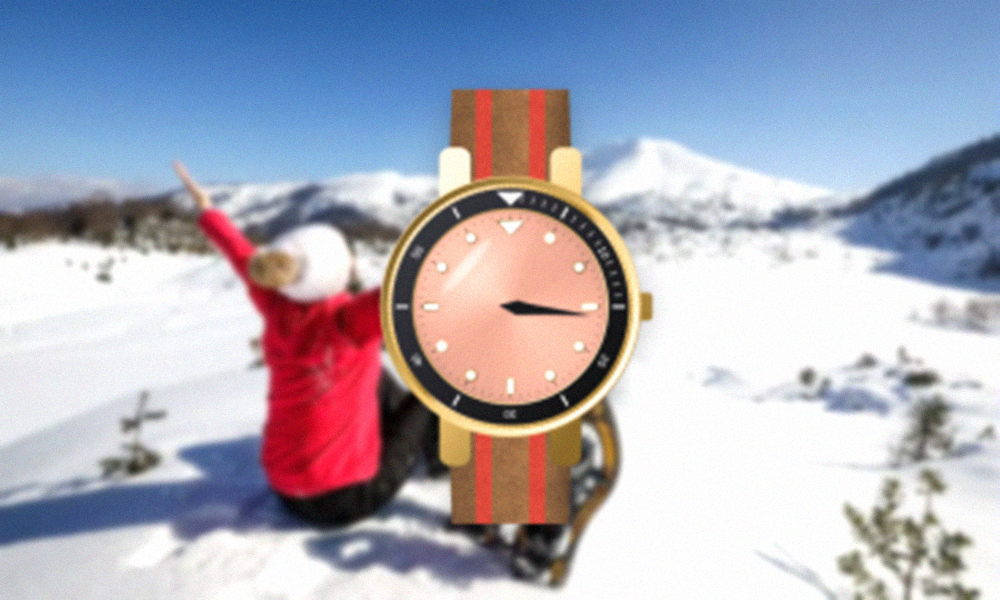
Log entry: h=3 m=16
